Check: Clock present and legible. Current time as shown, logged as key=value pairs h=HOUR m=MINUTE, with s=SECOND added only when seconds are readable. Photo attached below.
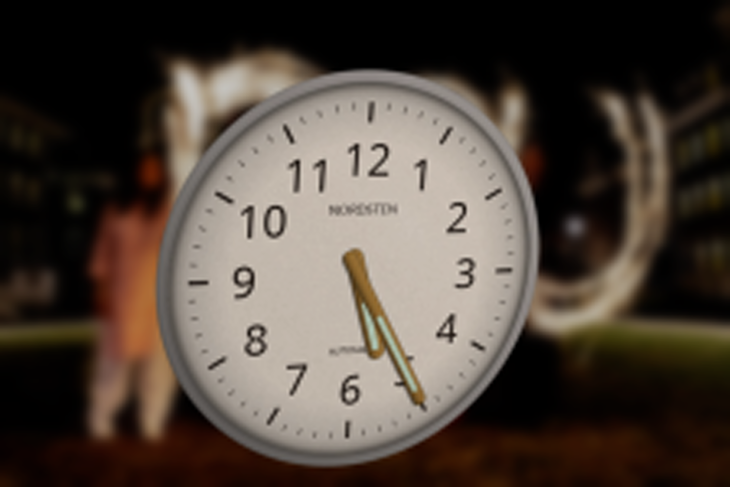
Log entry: h=5 m=25
